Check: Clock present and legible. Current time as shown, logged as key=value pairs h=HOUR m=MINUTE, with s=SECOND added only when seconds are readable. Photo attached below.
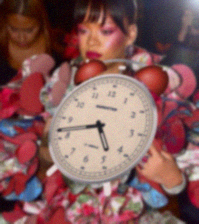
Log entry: h=4 m=42
